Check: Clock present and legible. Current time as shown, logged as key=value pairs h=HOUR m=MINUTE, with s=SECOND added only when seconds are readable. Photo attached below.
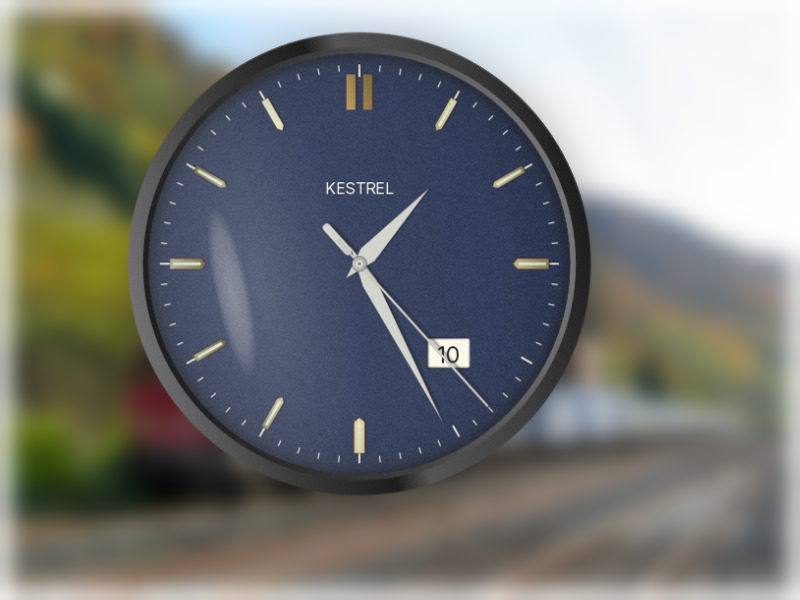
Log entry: h=1 m=25 s=23
